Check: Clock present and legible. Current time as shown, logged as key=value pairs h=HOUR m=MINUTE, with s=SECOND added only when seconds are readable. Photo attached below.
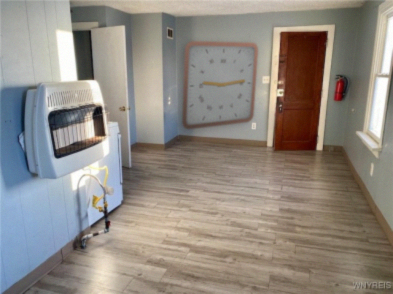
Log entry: h=9 m=14
